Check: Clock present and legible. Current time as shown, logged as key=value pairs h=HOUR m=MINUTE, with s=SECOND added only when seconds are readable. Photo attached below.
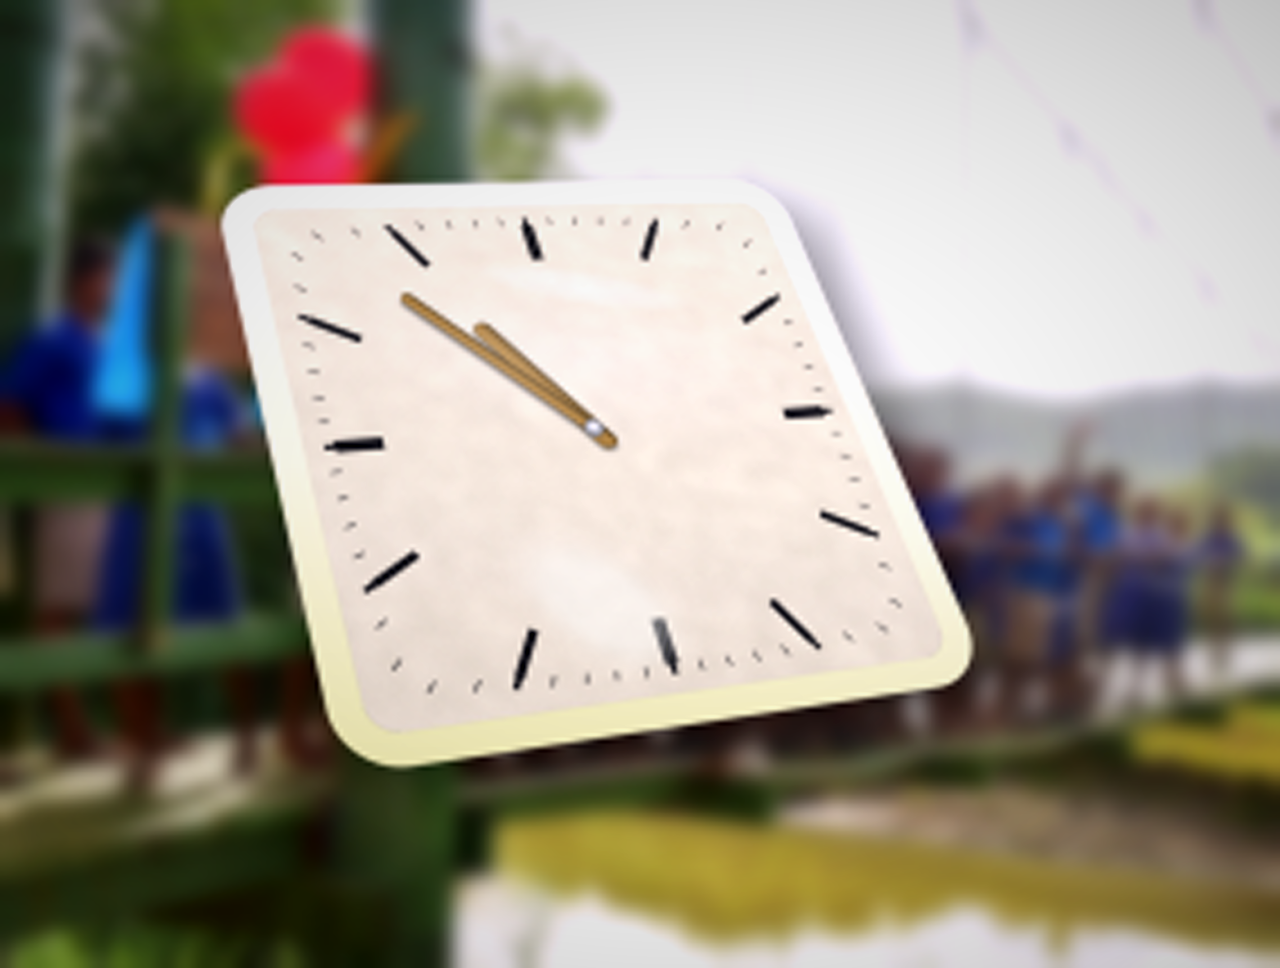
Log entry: h=10 m=53
